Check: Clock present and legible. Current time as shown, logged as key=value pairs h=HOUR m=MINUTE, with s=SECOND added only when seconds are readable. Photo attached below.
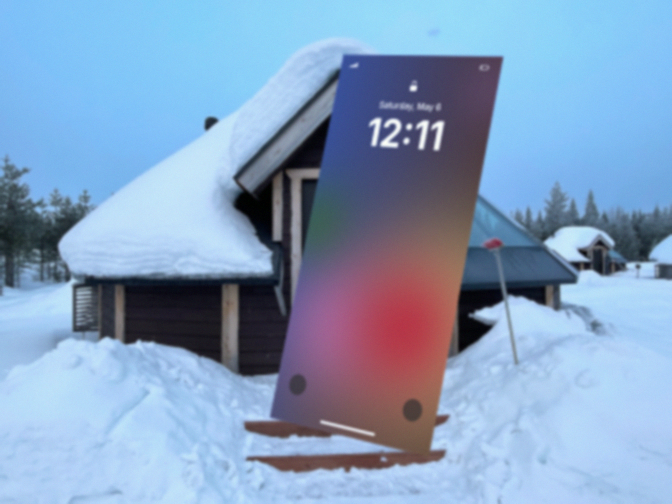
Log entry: h=12 m=11
